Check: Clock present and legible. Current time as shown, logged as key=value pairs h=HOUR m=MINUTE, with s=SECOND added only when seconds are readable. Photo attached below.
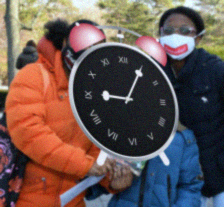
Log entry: h=9 m=5
